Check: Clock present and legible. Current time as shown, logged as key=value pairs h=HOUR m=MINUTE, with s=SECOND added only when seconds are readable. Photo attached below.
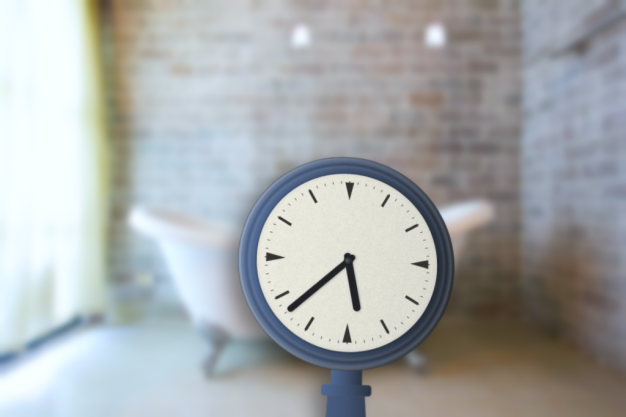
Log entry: h=5 m=38
